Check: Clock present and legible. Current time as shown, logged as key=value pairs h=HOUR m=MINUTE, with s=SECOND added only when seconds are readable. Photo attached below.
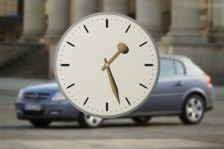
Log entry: h=1 m=27
